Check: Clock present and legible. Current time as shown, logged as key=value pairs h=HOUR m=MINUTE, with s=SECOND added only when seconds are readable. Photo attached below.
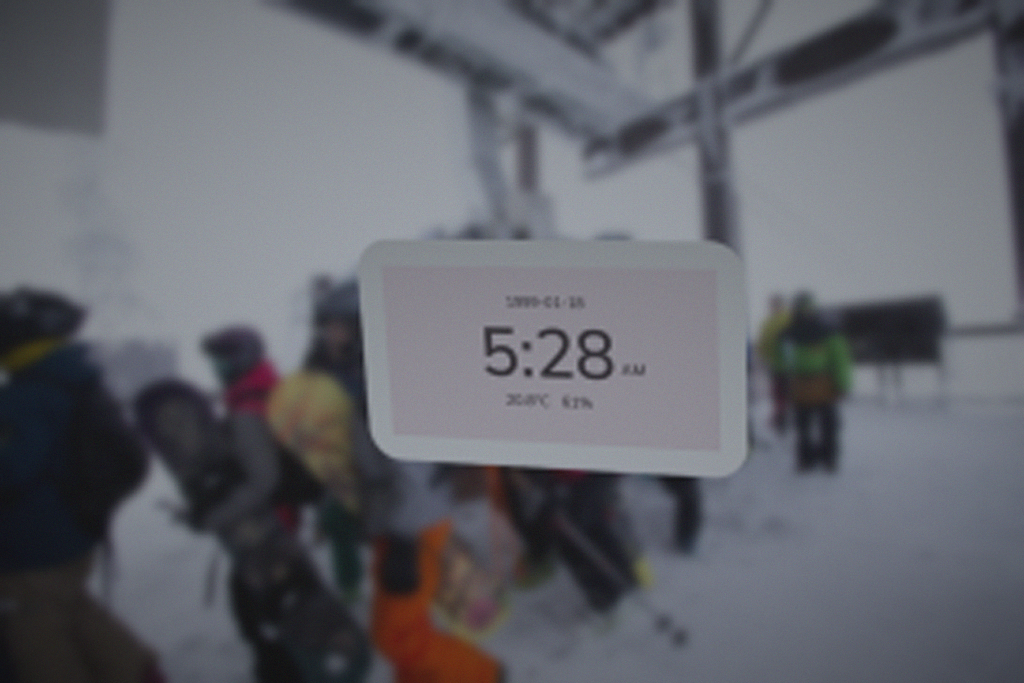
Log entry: h=5 m=28
